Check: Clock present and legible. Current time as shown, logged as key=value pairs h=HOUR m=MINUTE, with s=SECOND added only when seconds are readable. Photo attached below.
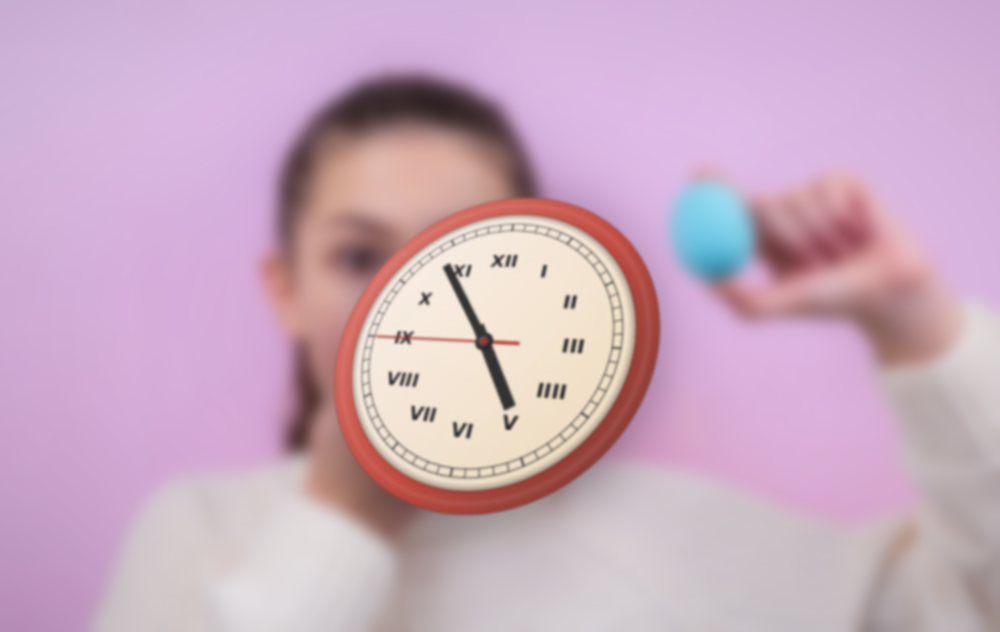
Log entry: h=4 m=53 s=45
